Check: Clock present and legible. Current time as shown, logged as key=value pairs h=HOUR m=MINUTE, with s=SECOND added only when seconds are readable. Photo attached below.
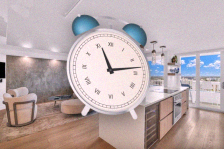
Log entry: h=11 m=13
